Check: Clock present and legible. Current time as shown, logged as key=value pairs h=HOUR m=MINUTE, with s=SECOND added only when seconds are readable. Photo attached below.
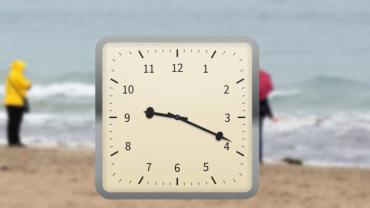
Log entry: h=9 m=19
